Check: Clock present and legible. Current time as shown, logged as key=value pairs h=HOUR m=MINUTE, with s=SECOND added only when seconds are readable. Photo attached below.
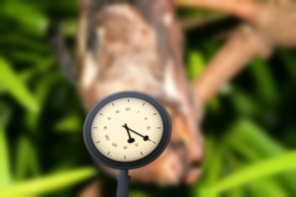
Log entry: h=5 m=20
